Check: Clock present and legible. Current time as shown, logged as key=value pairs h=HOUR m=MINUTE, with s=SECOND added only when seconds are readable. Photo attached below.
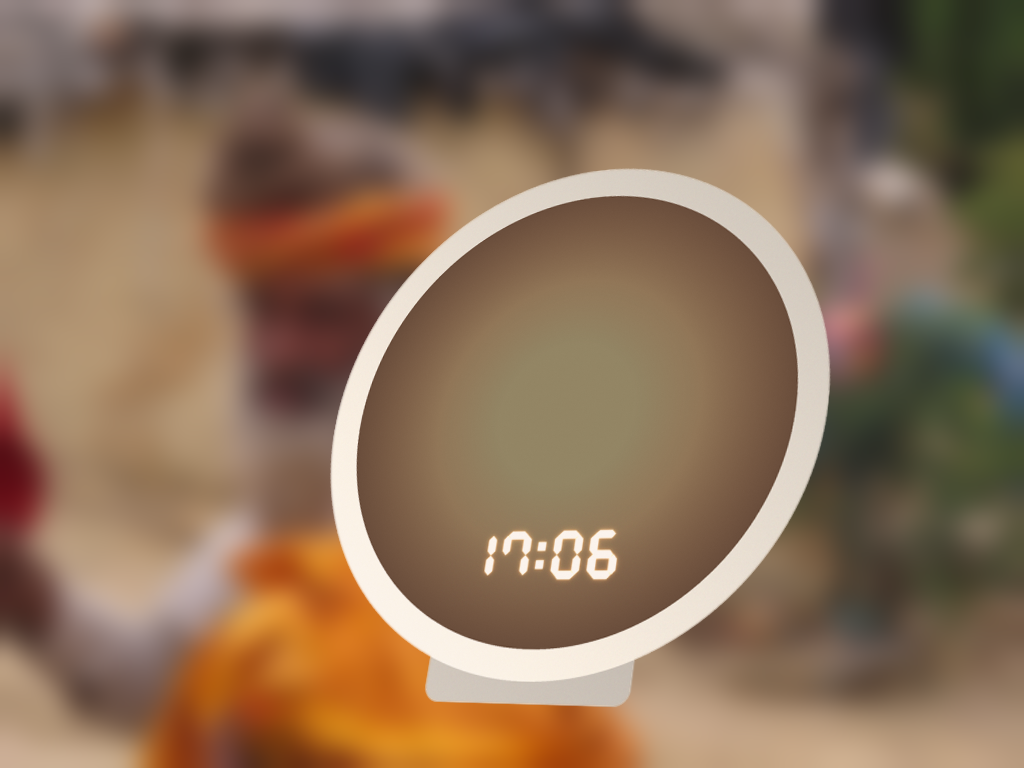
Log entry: h=17 m=6
